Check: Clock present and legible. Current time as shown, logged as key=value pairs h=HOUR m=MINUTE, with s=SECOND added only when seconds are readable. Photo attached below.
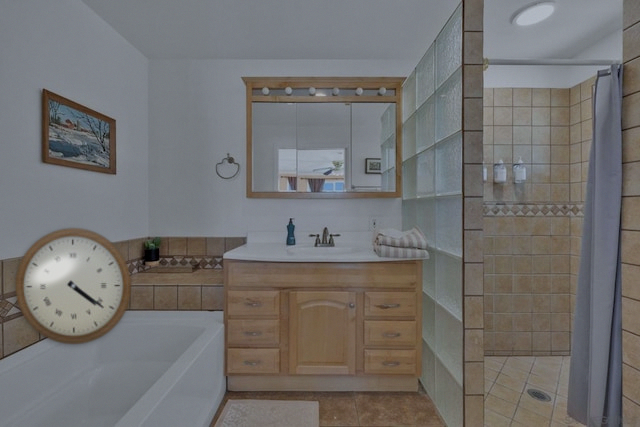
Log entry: h=4 m=21
